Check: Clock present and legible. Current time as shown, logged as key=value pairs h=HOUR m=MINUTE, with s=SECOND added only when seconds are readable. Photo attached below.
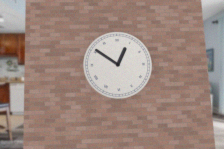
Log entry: h=12 m=51
